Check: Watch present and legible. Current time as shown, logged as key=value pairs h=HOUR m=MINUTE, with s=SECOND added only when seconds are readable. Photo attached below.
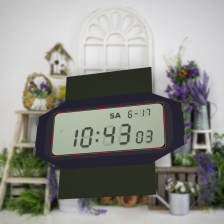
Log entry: h=10 m=43 s=3
